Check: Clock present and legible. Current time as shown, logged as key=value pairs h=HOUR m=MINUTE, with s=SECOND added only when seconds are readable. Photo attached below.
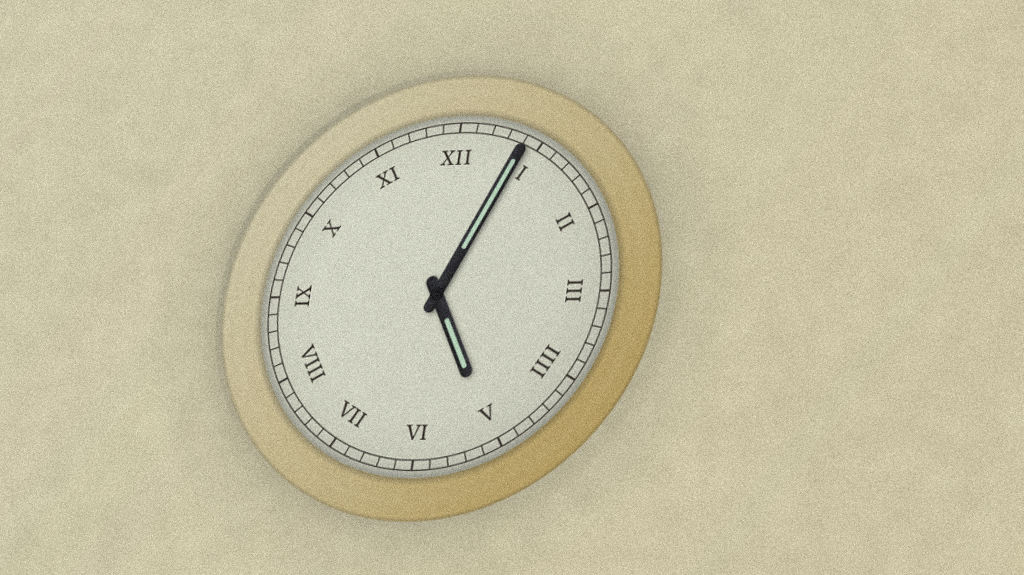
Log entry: h=5 m=4
